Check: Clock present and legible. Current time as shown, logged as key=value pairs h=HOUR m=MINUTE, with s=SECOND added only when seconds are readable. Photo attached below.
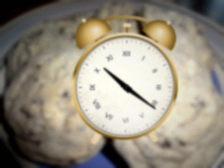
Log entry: h=10 m=21
